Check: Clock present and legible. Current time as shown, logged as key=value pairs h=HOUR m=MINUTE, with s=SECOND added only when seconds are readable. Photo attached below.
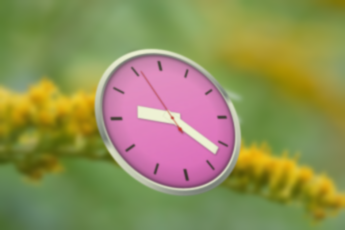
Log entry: h=9 m=21 s=56
